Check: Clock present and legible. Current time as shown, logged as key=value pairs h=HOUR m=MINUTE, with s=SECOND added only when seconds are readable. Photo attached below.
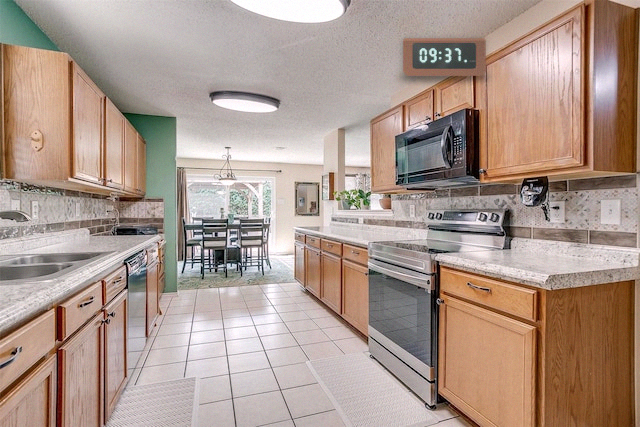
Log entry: h=9 m=37
